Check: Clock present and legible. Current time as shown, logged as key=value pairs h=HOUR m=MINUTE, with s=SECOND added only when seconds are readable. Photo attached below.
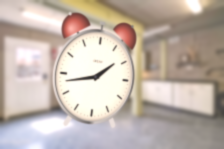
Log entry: h=1 m=43
